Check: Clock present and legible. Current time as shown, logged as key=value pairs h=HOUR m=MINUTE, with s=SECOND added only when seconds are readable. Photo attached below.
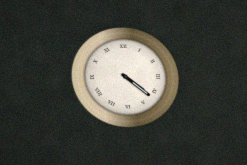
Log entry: h=4 m=22
